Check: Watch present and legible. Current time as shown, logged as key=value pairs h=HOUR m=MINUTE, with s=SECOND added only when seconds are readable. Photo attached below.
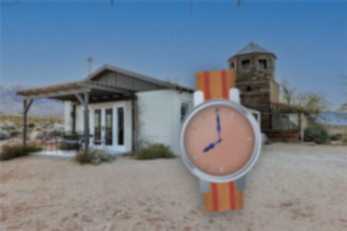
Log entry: h=8 m=0
